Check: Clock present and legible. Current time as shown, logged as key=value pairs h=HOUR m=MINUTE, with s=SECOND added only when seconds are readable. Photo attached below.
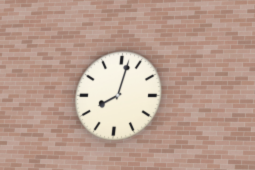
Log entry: h=8 m=2
